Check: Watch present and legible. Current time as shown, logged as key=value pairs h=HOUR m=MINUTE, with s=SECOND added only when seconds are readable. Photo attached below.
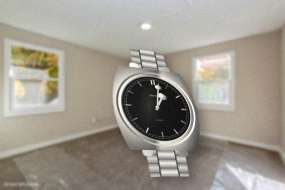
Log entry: h=1 m=2
